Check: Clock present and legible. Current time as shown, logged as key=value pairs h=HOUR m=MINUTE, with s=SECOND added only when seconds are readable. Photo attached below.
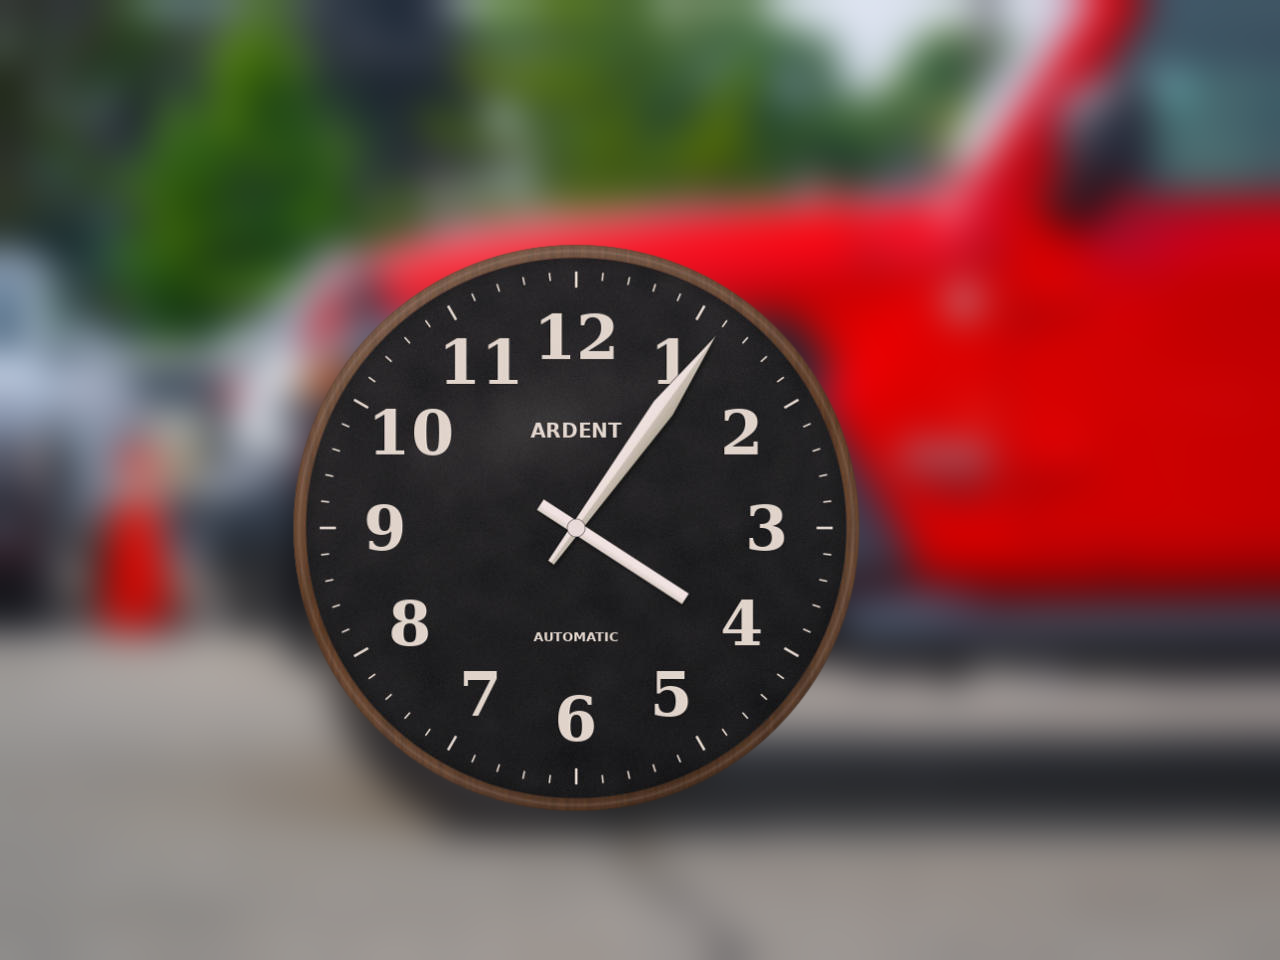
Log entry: h=4 m=6
